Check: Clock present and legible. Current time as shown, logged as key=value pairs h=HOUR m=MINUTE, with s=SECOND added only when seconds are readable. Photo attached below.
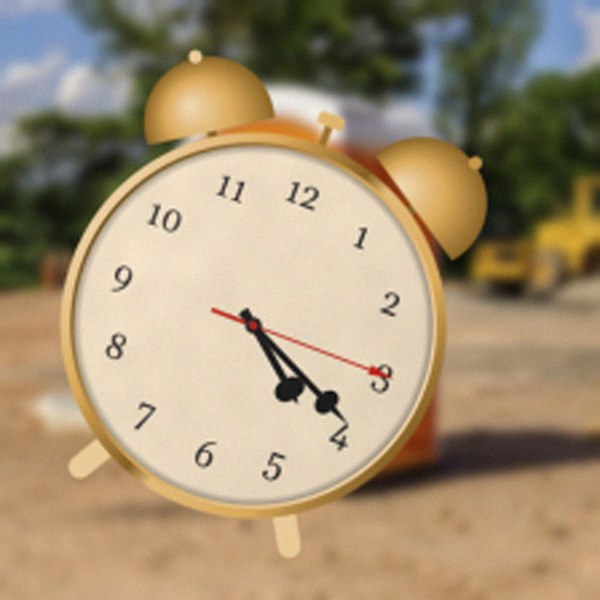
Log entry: h=4 m=19 s=15
